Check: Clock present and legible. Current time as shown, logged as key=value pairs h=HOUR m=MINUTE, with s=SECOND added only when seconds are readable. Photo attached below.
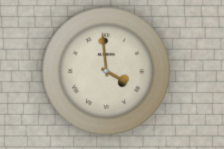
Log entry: h=3 m=59
